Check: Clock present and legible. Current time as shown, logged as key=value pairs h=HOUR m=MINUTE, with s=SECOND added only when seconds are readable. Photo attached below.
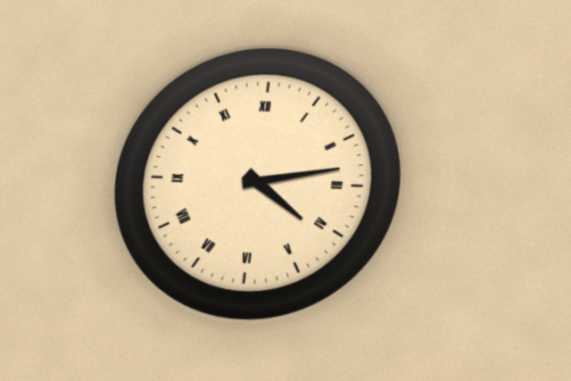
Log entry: h=4 m=13
